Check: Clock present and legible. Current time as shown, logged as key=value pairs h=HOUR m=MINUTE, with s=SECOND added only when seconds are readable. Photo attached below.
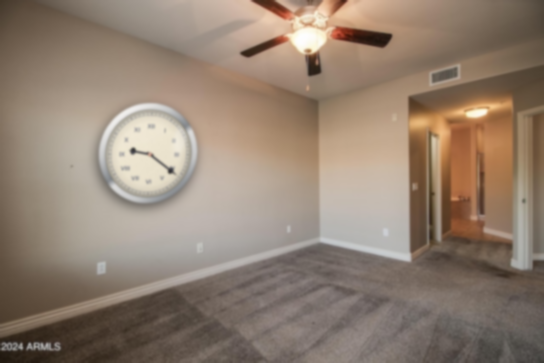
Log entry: h=9 m=21
